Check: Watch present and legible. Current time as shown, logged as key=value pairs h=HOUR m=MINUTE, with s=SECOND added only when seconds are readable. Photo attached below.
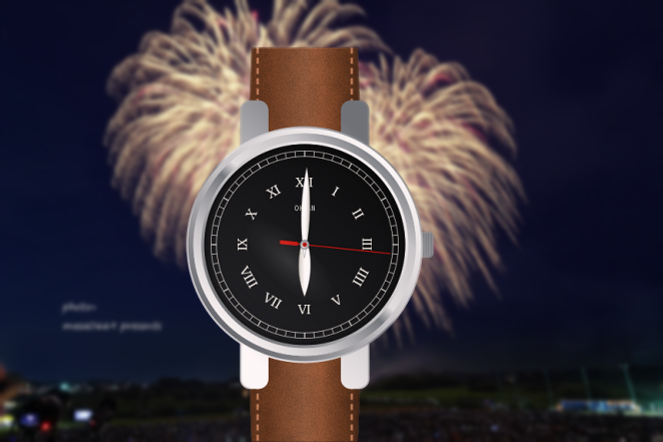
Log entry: h=6 m=0 s=16
